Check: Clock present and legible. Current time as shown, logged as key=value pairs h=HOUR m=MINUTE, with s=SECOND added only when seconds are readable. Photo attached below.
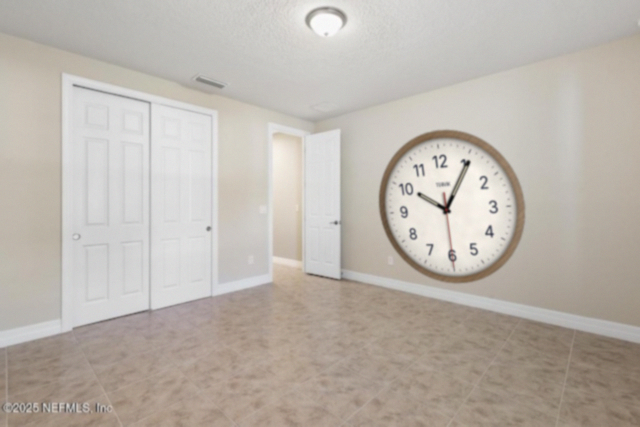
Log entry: h=10 m=5 s=30
